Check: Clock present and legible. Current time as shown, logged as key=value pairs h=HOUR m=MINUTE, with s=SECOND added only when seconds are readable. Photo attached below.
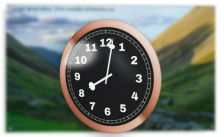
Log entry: h=8 m=2
